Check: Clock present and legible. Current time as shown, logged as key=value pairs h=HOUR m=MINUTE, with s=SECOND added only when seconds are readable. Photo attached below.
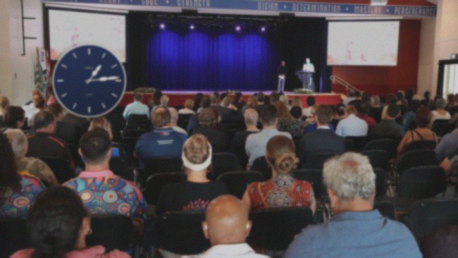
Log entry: h=1 m=14
